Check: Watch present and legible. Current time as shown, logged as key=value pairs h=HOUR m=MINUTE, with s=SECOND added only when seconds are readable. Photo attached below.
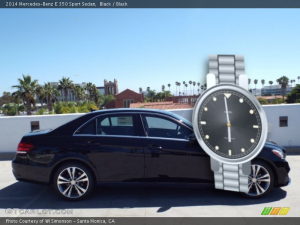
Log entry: h=5 m=59
